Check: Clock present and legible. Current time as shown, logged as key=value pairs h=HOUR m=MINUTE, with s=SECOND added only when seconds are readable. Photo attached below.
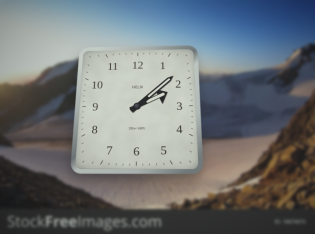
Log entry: h=2 m=8
